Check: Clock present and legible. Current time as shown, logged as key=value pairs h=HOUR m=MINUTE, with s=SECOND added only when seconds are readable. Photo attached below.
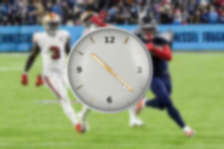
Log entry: h=10 m=22
